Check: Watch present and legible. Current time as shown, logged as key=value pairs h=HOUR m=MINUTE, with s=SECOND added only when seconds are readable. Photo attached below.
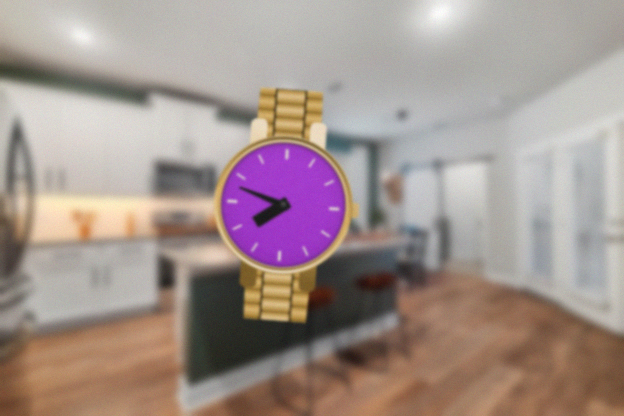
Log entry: h=7 m=48
